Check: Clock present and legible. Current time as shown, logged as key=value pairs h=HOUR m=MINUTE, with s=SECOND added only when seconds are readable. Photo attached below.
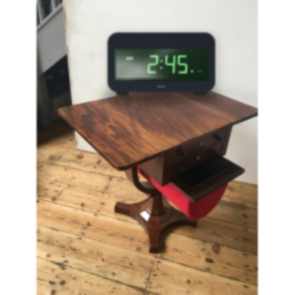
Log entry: h=2 m=45
